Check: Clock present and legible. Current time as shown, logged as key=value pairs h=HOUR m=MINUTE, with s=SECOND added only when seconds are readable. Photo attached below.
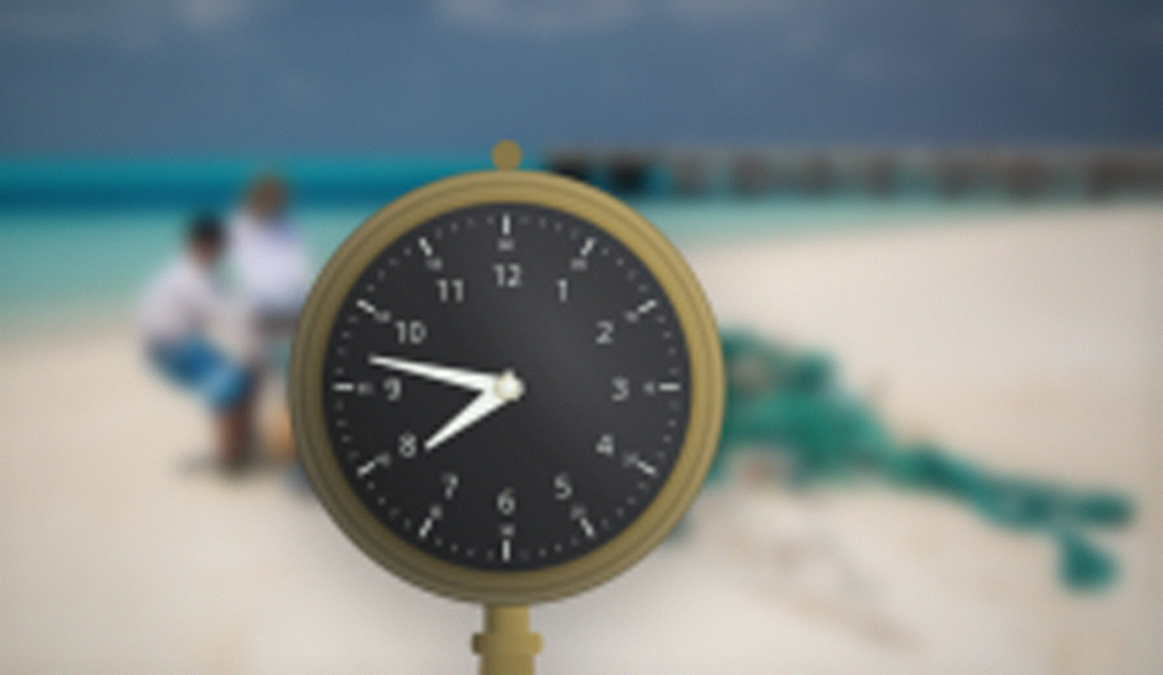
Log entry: h=7 m=47
